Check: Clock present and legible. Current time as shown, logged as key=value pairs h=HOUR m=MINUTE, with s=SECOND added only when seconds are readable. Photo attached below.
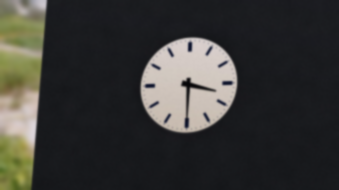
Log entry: h=3 m=30
